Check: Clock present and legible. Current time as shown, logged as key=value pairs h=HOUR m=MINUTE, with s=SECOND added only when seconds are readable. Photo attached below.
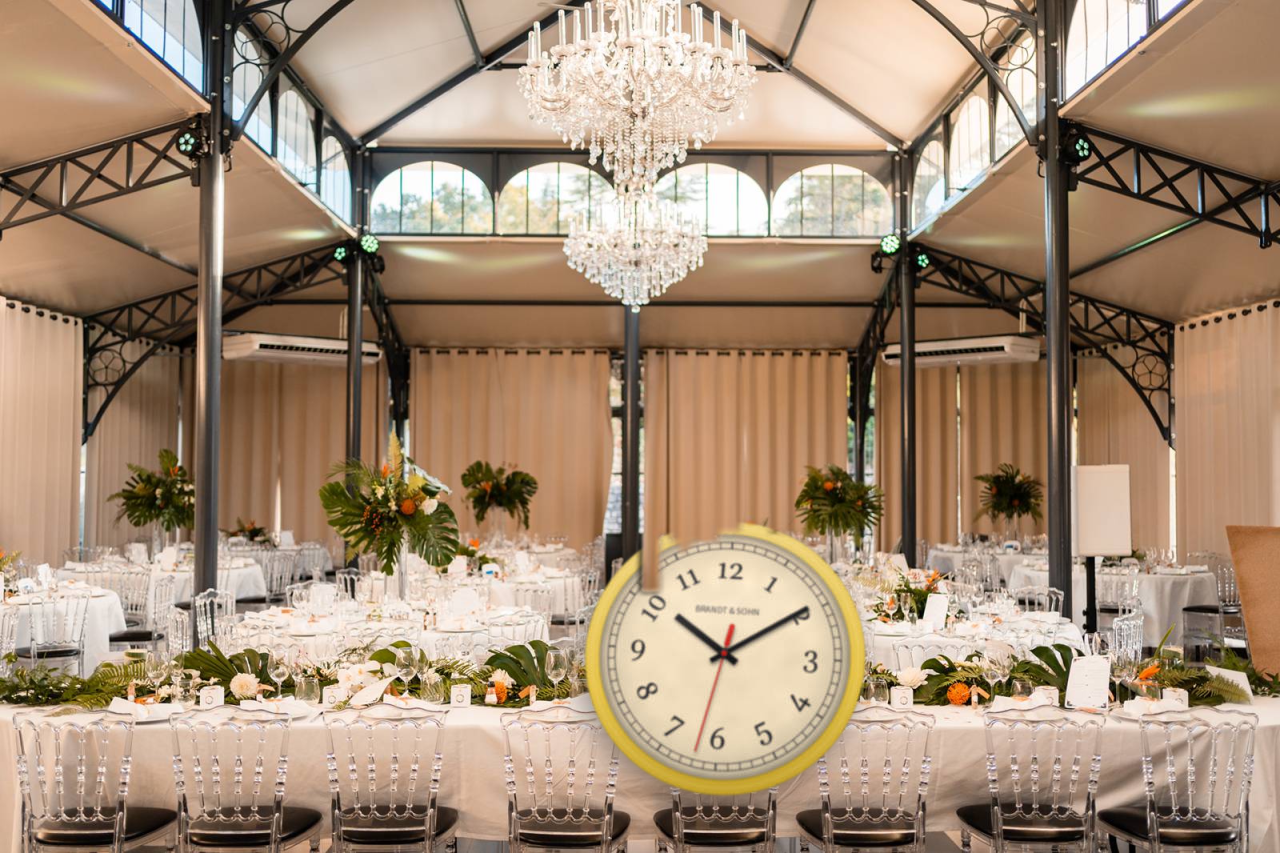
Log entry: h=10 m=9 s=32
